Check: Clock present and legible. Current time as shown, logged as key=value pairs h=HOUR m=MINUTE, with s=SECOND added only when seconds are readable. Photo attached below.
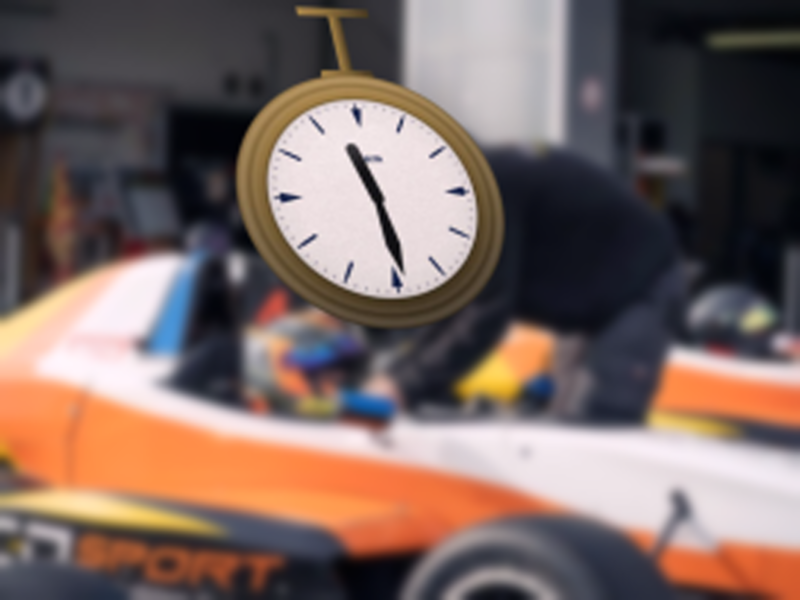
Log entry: h=11 m=29
